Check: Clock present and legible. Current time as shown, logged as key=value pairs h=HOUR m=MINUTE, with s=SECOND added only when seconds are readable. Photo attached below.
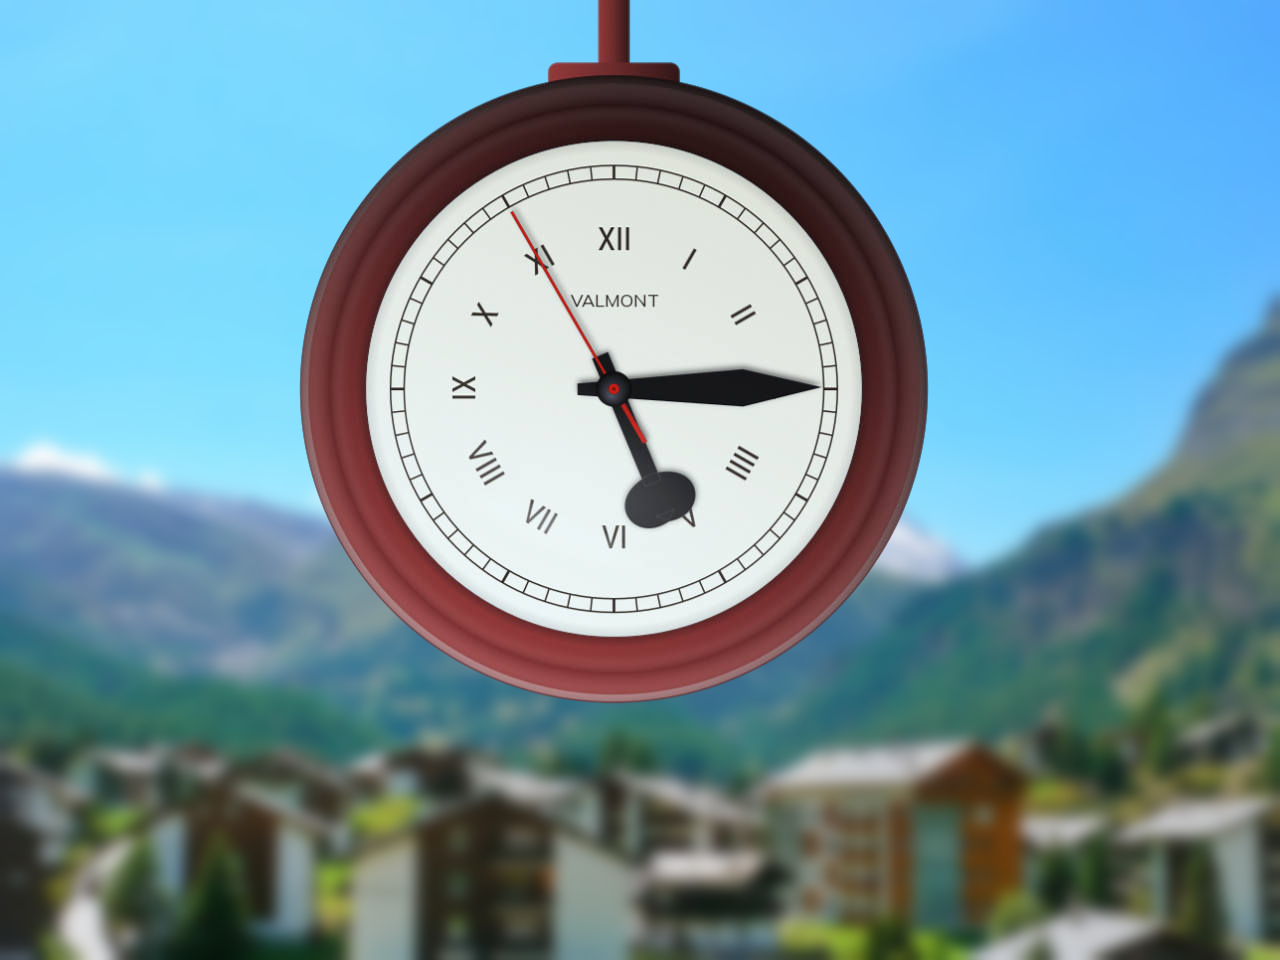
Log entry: h=5 m=14 s=55
